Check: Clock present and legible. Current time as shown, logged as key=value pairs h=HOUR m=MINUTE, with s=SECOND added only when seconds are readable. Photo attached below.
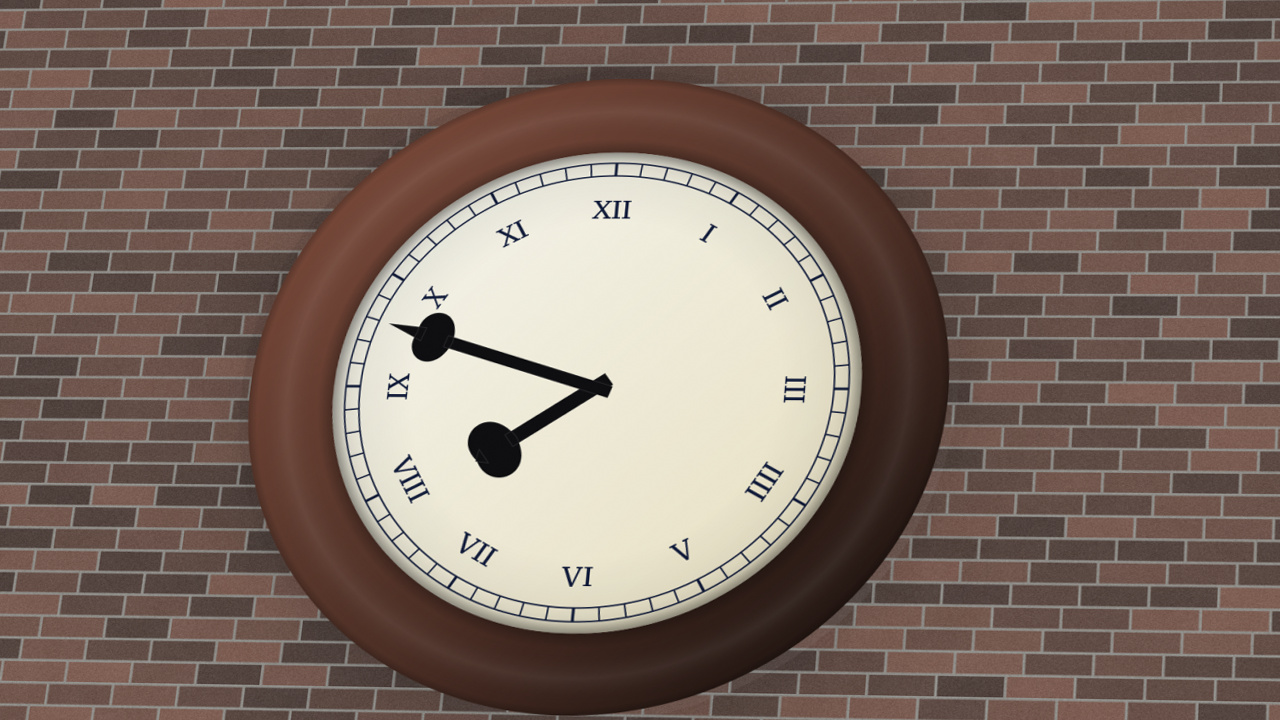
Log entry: h=7 m=48
